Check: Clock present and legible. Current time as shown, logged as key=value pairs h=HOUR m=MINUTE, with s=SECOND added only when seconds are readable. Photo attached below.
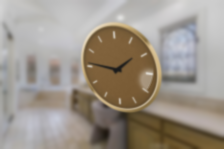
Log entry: h=1 m=46
